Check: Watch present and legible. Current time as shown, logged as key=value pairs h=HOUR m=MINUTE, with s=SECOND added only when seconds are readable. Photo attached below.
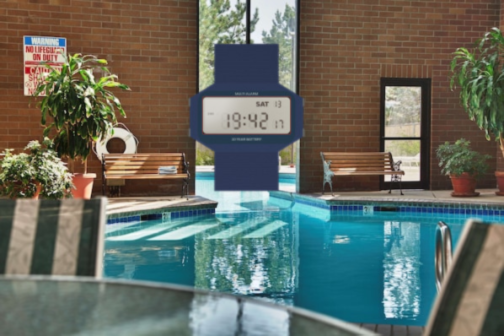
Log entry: h=19 m=42 s=17
